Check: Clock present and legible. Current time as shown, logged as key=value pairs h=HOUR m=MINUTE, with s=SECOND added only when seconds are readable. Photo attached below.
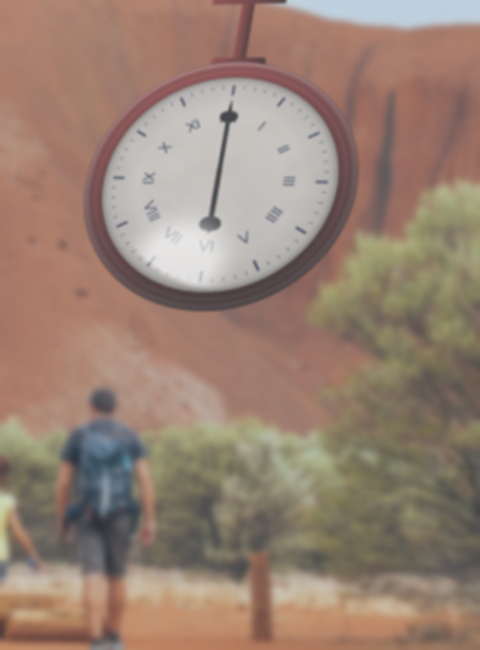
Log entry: h=6 m=0
